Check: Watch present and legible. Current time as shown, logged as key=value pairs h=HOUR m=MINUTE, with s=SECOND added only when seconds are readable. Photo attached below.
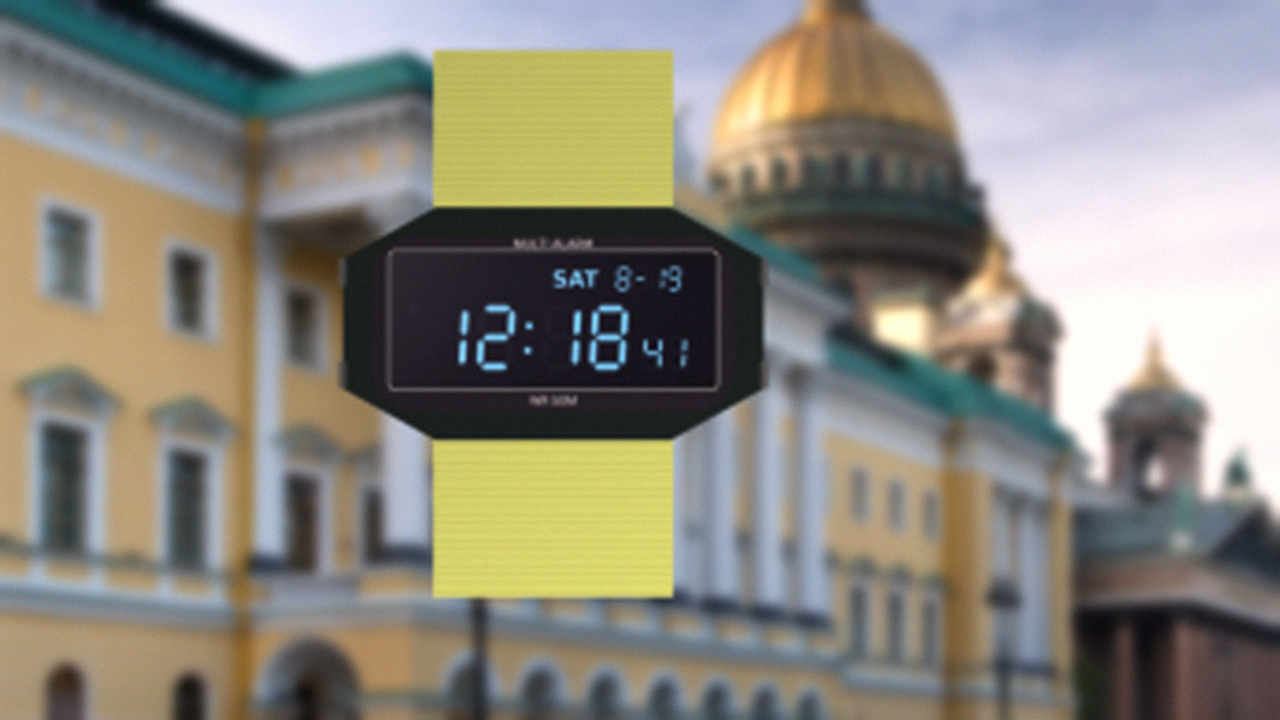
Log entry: h=12 m=18 s=41
